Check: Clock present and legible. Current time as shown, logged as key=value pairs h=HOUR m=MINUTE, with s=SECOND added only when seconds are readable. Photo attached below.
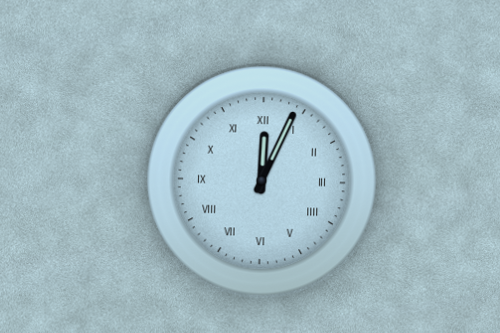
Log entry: h=12 m=4
